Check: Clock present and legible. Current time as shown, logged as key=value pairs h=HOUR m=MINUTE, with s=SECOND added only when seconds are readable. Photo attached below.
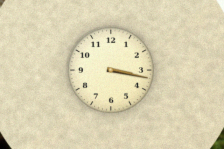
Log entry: h=3 m=17
